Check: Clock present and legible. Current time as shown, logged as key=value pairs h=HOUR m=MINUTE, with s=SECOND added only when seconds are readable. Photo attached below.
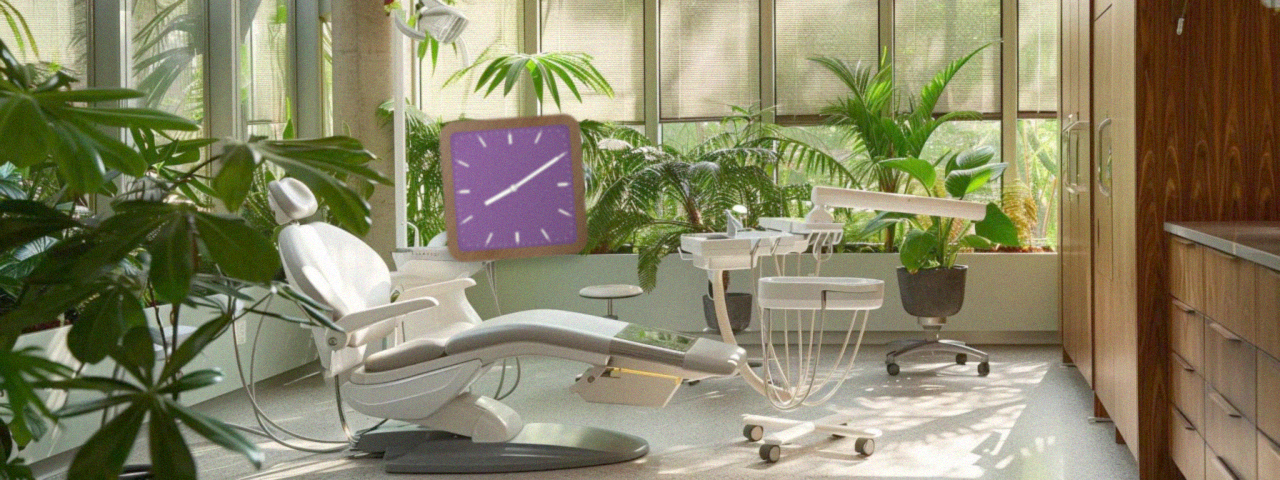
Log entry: h=8 m=10
